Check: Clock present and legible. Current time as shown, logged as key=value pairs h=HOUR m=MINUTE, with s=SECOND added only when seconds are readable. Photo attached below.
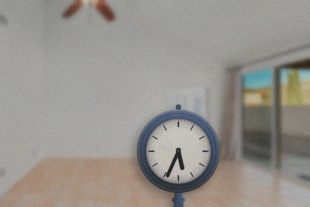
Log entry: h=5 m=34
